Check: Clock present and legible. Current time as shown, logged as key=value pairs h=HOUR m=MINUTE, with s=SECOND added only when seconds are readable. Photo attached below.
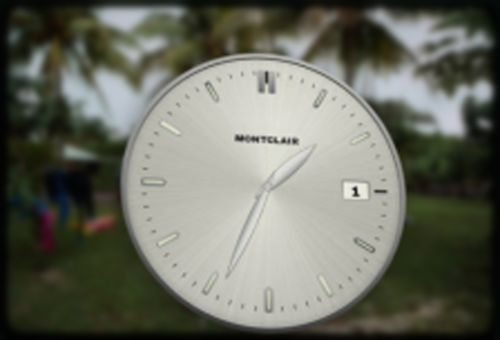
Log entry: h=1 m=34
